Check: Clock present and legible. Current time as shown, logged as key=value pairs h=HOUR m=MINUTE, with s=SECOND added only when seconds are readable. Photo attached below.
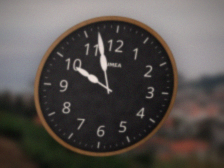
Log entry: h=9 m=57
